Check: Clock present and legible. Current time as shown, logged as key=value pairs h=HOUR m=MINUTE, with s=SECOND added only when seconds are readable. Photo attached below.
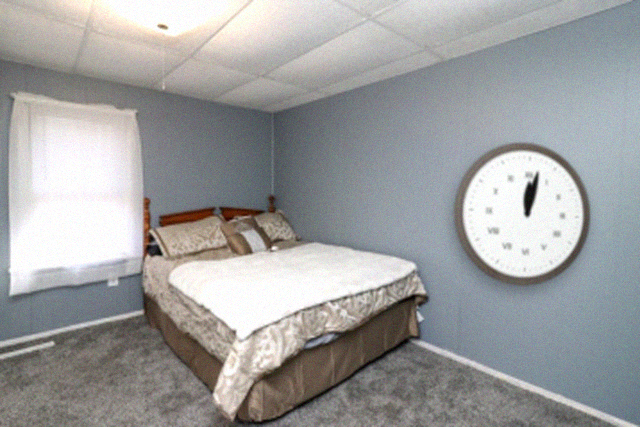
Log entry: h=12 m=2
